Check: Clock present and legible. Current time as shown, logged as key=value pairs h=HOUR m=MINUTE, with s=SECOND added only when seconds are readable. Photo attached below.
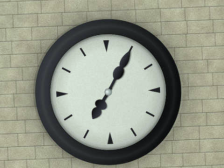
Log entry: h=7 m=5
